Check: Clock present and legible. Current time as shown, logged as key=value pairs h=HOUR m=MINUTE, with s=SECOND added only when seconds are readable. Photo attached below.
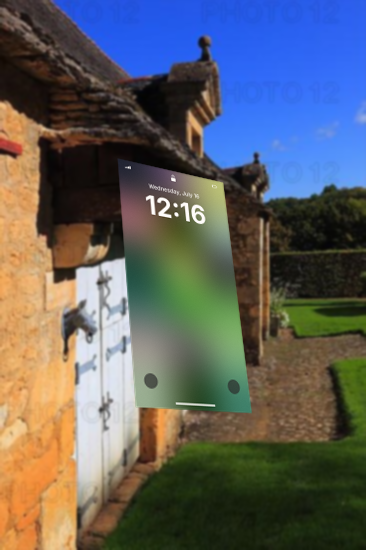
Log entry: h=12 m=16
